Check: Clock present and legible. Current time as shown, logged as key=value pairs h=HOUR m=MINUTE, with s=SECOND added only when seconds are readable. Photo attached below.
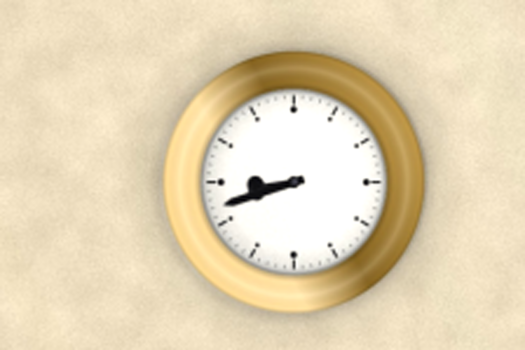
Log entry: h=8 m=42
